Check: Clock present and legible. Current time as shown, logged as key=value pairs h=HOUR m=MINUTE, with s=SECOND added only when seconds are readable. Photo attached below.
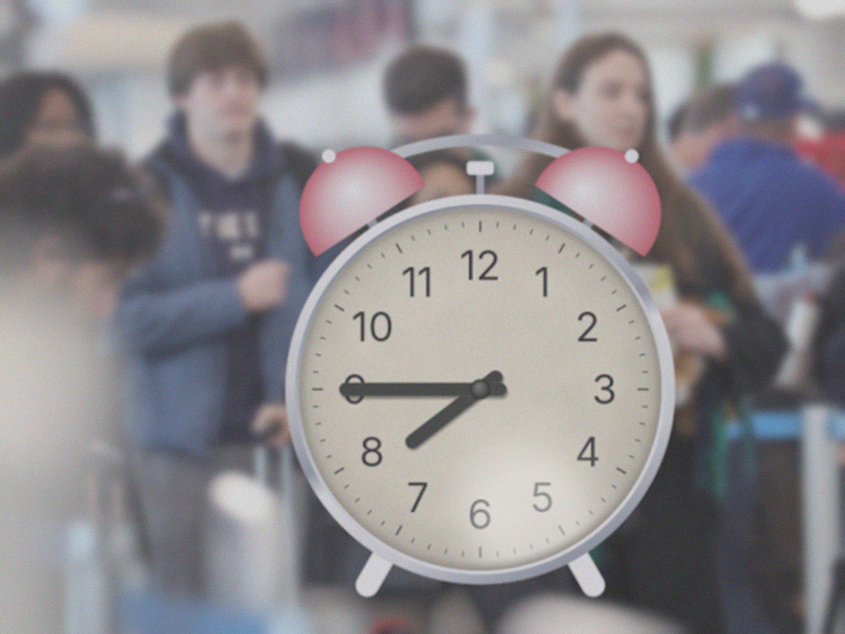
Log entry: h=7 m=45
